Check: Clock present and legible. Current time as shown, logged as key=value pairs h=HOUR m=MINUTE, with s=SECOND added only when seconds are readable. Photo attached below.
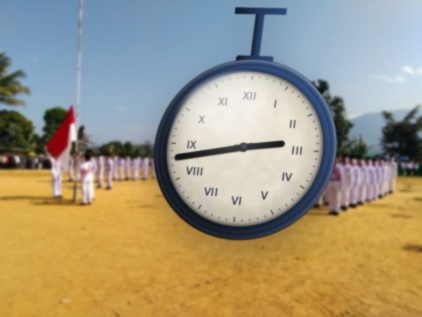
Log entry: h=2 m=43
